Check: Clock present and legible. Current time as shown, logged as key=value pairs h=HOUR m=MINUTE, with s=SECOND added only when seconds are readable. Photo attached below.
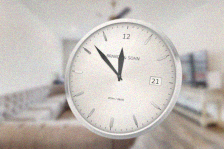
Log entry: h=11 m=52
